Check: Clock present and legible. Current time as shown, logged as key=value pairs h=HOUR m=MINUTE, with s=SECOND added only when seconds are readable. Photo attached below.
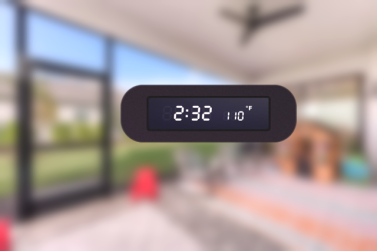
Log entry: h=2 m=32
